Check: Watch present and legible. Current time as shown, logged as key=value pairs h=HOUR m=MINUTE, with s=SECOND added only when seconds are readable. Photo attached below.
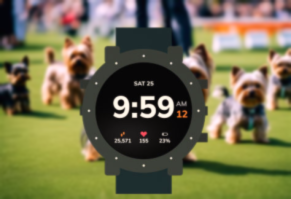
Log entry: h=9 m=59 s=12
